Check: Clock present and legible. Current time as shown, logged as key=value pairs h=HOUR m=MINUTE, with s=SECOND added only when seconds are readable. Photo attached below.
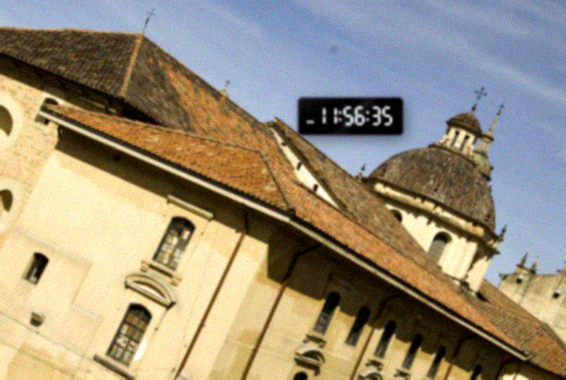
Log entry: h=11 m=56 s=35
